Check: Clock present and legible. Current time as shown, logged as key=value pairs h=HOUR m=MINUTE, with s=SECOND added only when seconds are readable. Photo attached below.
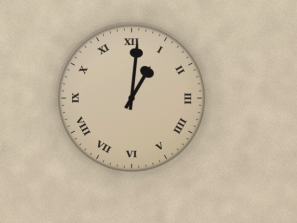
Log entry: h=1 m=1
